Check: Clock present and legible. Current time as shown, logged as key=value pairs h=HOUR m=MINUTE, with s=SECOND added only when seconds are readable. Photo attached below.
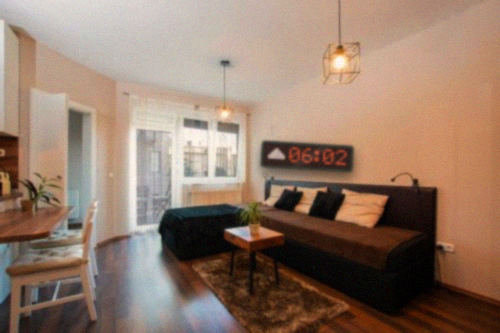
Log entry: h=6 m=2
